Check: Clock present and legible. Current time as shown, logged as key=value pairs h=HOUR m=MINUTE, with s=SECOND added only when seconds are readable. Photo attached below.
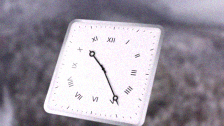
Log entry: h=10 m=24
